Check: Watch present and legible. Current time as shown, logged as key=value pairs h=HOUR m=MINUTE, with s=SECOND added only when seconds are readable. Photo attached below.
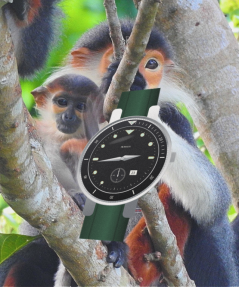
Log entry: h=2 m=44
